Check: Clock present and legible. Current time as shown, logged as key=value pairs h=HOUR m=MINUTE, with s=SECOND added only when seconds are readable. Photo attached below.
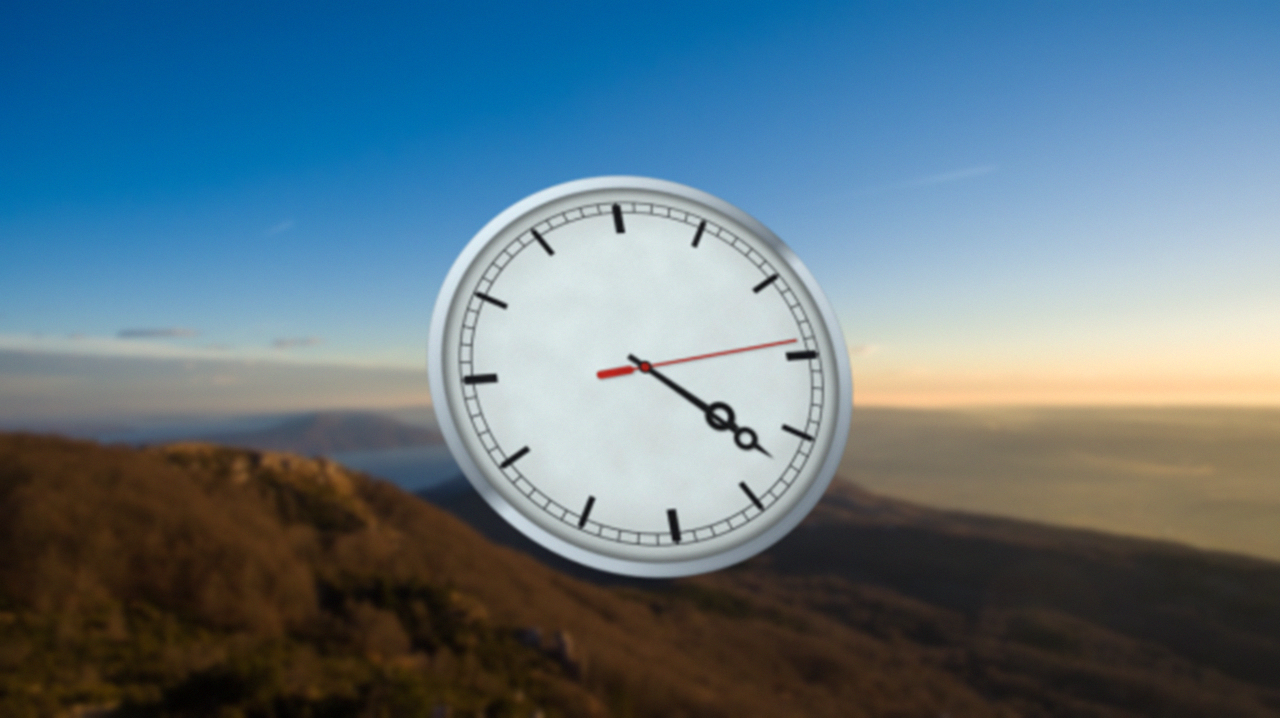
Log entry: h=4 m=22 s=14
